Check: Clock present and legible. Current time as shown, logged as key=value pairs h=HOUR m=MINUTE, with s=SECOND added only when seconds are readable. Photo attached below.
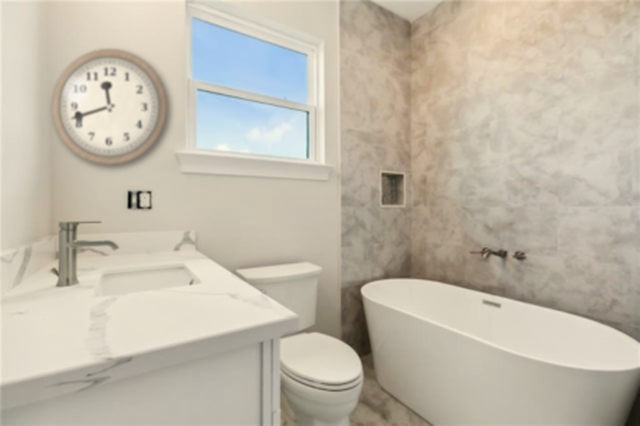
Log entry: h=11 m=42
